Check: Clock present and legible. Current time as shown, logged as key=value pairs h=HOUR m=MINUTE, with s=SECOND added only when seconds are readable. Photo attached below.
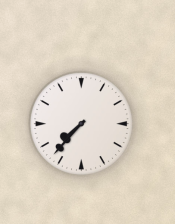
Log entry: h=7 m=37
